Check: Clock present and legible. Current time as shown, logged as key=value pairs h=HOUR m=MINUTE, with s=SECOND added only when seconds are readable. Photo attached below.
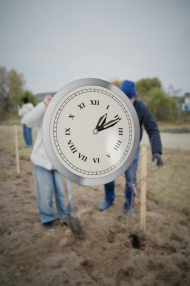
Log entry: h=1 m=11
